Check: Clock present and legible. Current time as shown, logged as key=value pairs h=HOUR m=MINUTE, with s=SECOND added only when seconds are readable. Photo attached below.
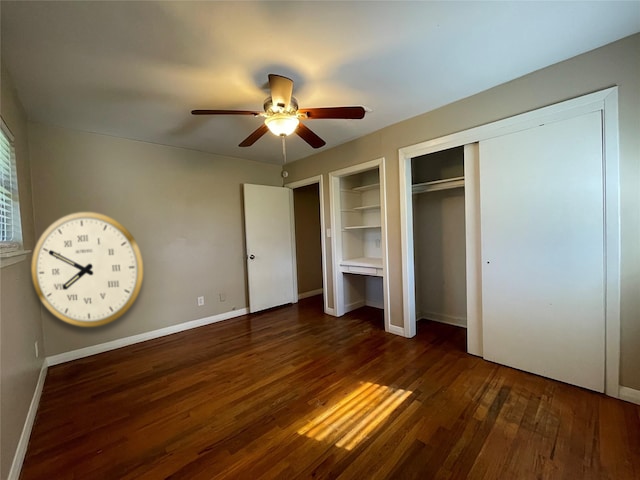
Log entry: h=7 m=50
